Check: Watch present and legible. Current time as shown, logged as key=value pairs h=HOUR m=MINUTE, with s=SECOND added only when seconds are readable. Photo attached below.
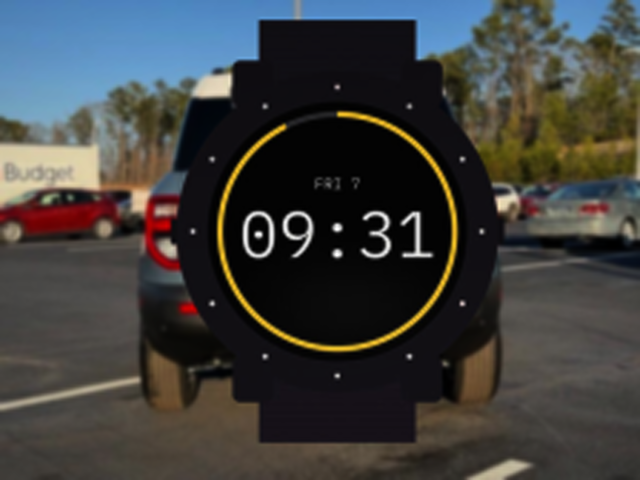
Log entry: h=9 m=31
